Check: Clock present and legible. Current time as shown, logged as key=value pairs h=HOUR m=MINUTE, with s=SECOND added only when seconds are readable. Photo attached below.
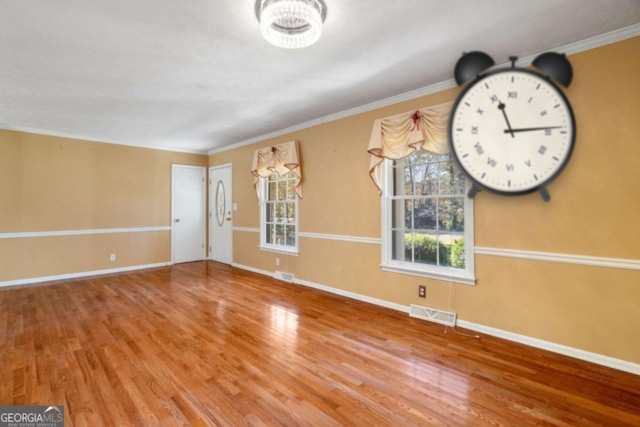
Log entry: h=11 m=14
